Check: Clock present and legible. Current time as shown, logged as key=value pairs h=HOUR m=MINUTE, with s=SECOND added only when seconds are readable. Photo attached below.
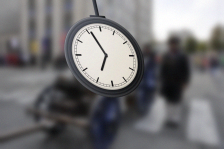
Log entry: h=6 m=56
